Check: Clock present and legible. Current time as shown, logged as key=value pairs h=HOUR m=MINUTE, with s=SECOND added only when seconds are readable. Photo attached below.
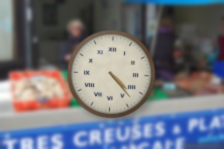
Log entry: h=4 m=23
